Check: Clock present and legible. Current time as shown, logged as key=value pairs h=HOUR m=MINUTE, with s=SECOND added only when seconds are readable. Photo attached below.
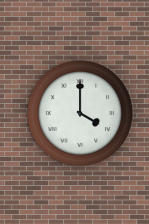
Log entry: h=4 m=0
